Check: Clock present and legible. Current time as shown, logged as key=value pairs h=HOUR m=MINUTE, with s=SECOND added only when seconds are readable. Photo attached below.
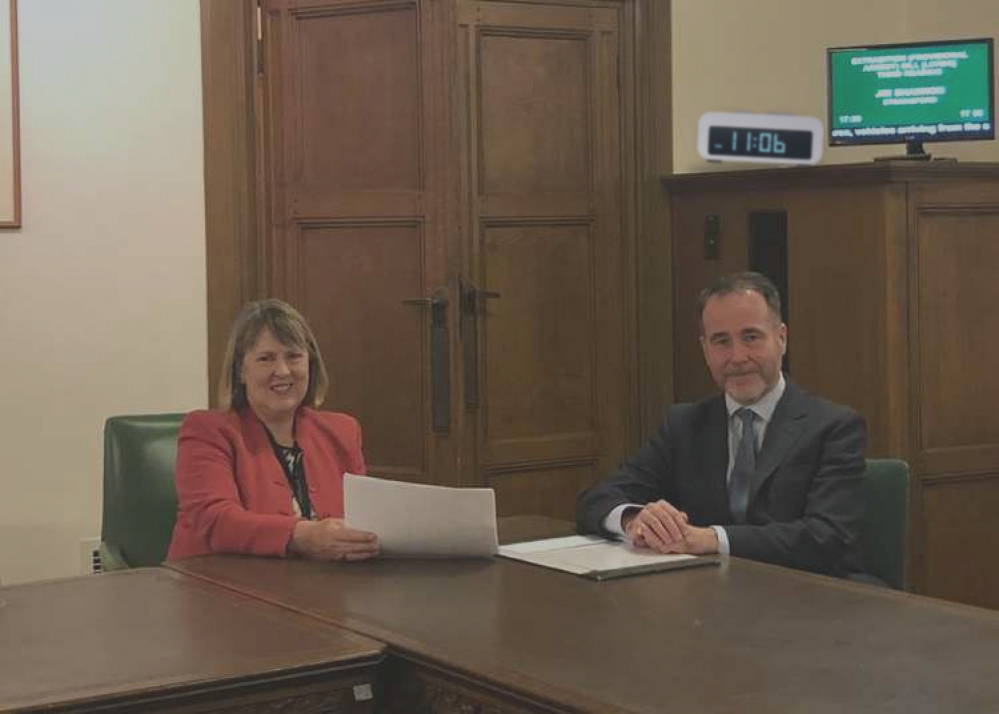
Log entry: h=11 m=6
